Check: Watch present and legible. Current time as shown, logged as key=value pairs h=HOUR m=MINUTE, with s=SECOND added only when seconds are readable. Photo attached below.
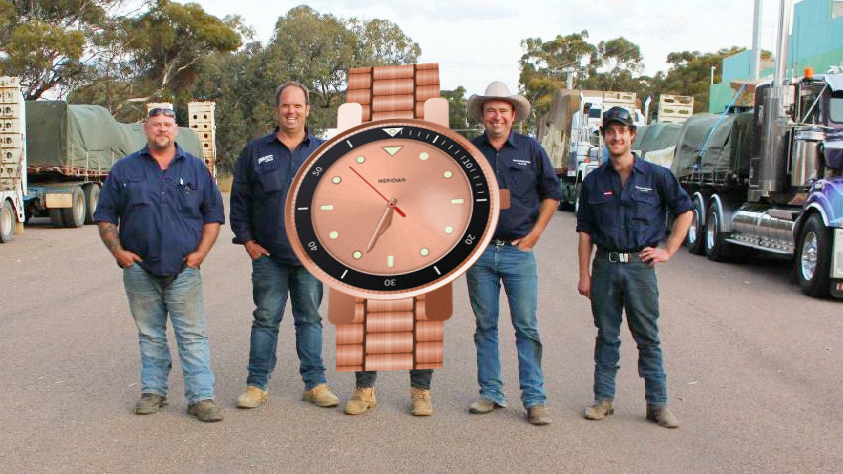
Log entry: h=6 m=33 s=53
